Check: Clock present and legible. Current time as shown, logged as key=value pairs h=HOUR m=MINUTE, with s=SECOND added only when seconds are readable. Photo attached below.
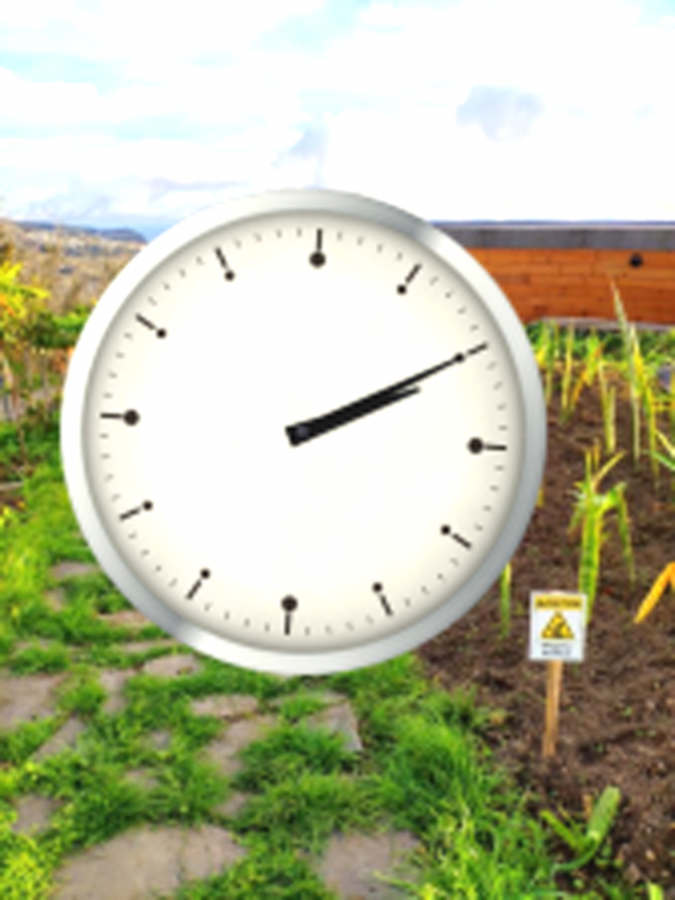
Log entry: h=2 m=10
